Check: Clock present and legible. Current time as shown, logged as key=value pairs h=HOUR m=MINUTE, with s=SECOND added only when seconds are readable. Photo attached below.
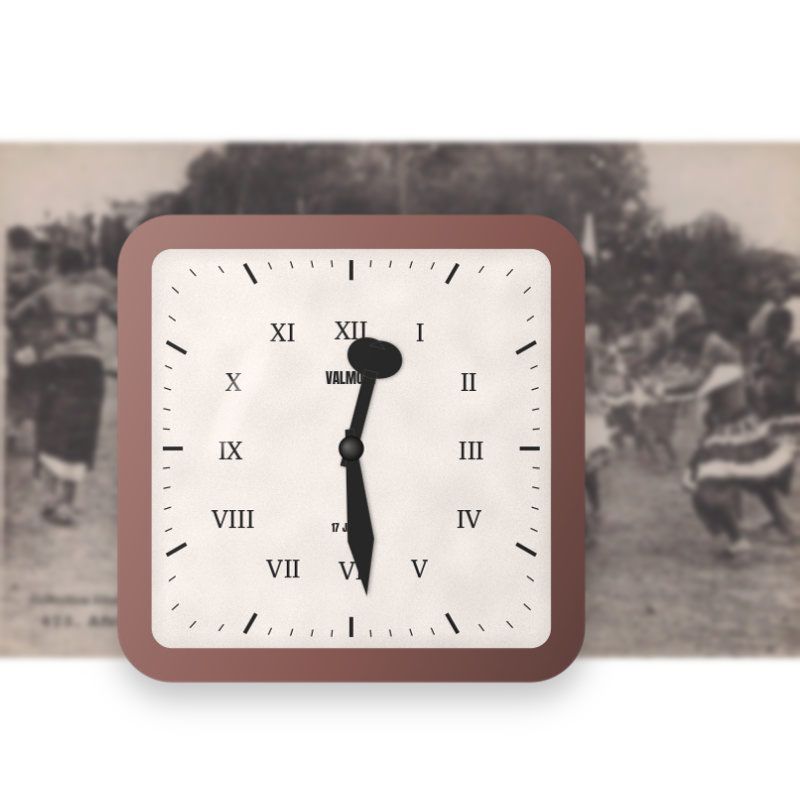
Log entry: h=12 m=29
